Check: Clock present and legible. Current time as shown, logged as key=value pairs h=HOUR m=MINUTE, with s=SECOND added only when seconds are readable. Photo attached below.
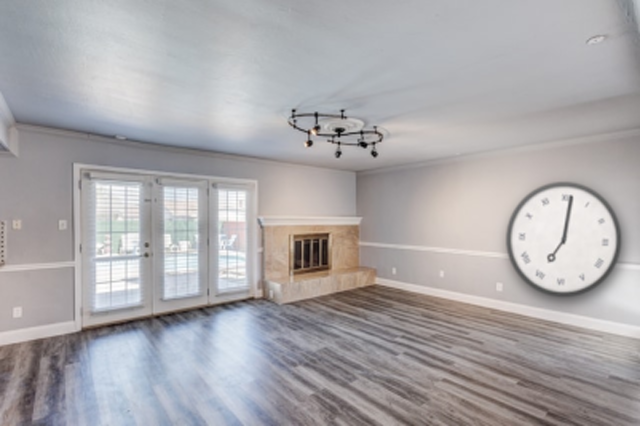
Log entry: h=7 m=1
